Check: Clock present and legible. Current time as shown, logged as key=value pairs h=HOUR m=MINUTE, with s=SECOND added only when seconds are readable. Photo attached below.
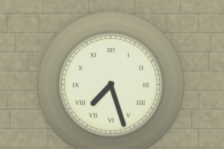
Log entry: h=7 m=27
